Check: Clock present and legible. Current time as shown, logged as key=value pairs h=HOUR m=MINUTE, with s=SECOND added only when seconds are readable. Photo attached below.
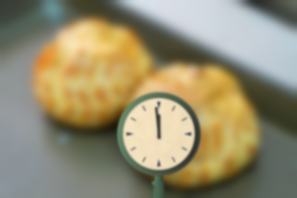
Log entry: h=11 m=59
